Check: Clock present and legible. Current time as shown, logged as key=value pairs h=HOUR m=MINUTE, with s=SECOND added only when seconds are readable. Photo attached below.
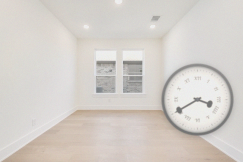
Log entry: h=3 m=40
